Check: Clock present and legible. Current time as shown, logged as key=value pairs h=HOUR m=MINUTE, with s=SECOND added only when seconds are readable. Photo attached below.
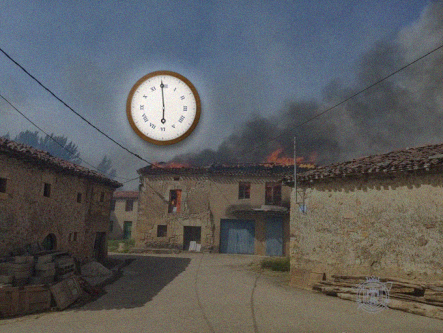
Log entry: h=5 m=59
